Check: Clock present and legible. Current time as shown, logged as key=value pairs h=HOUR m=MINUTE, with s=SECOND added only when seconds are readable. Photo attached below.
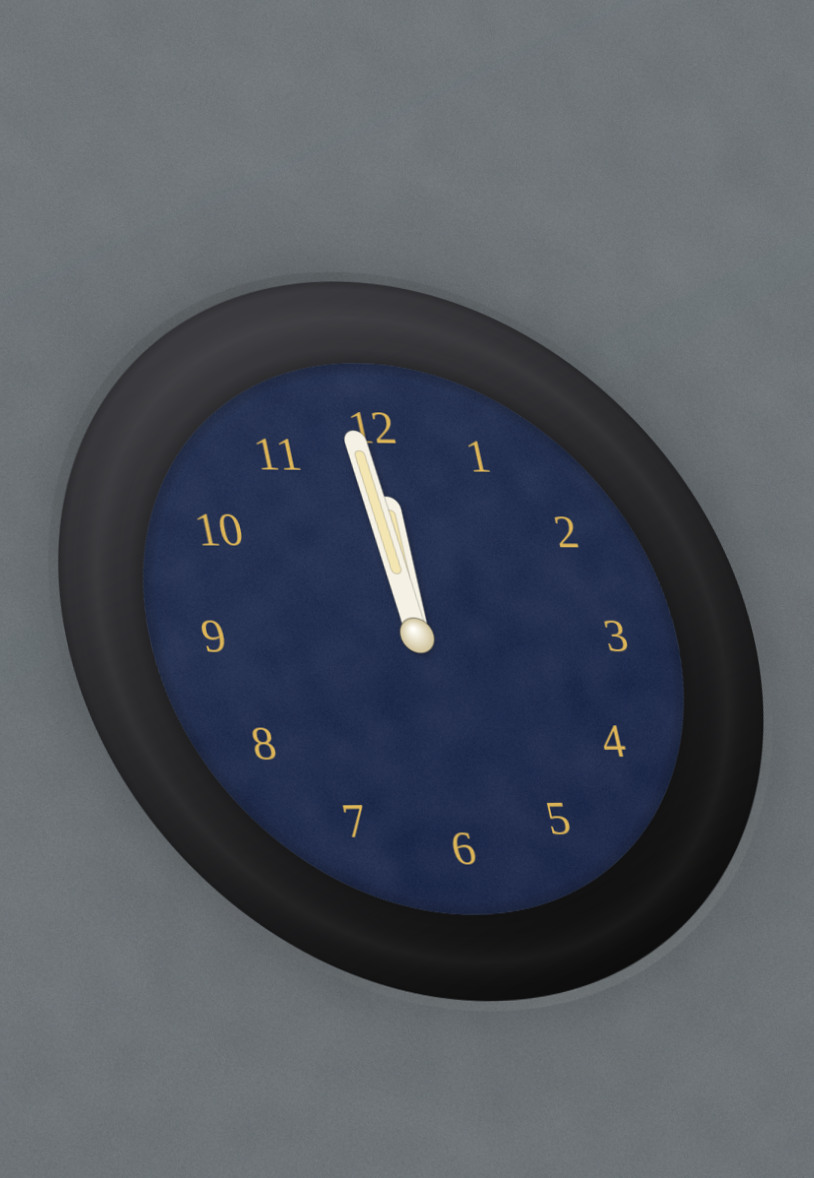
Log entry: h=11 m=59
